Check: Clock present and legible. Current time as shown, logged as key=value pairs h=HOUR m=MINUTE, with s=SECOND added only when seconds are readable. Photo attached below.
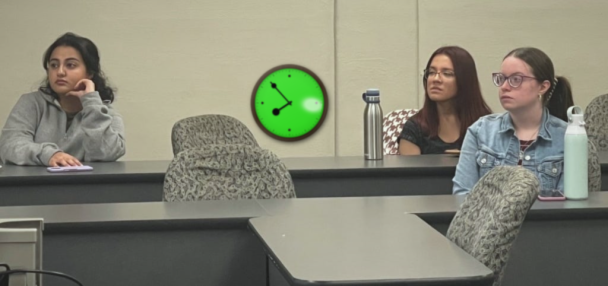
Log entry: h=7 m=53
